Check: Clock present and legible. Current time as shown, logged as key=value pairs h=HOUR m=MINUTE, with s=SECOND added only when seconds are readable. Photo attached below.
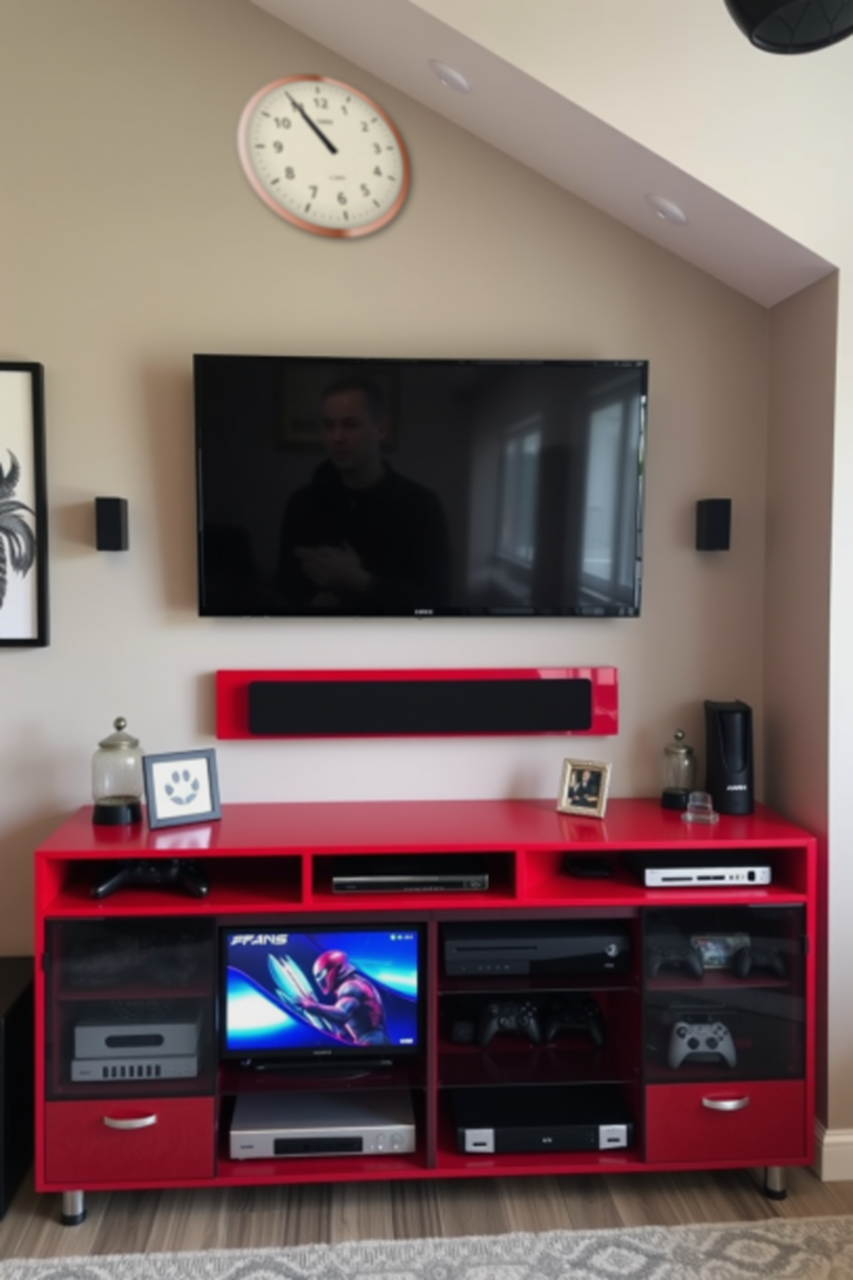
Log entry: h=10 m=55
